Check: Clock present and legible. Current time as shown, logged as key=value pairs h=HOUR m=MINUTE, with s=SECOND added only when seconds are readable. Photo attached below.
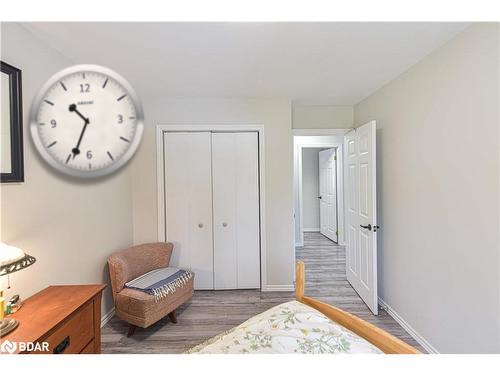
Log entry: h=10 m=34
